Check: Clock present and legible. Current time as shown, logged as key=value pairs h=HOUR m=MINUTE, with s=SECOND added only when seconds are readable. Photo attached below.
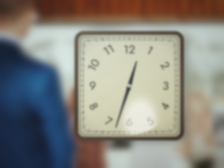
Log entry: h=12 m=33
